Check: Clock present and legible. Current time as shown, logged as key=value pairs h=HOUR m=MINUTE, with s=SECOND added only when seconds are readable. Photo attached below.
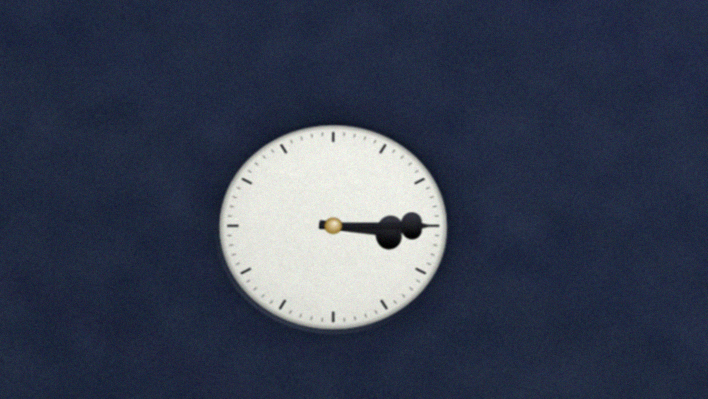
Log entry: h=3 m=15
